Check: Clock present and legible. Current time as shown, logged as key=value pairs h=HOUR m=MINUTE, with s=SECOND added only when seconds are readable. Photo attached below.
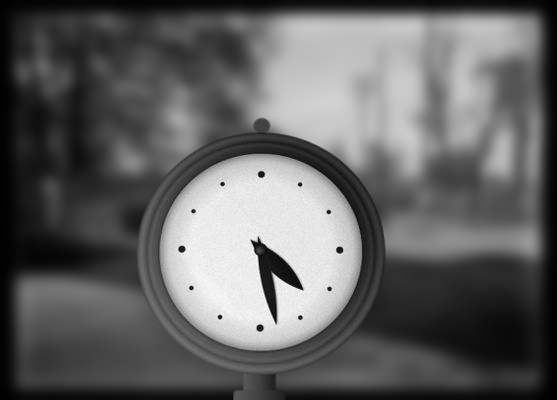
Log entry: h=4 m=28
